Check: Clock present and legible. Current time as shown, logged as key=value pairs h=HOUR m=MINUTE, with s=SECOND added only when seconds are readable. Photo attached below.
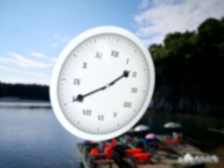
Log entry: h=1 m=40
